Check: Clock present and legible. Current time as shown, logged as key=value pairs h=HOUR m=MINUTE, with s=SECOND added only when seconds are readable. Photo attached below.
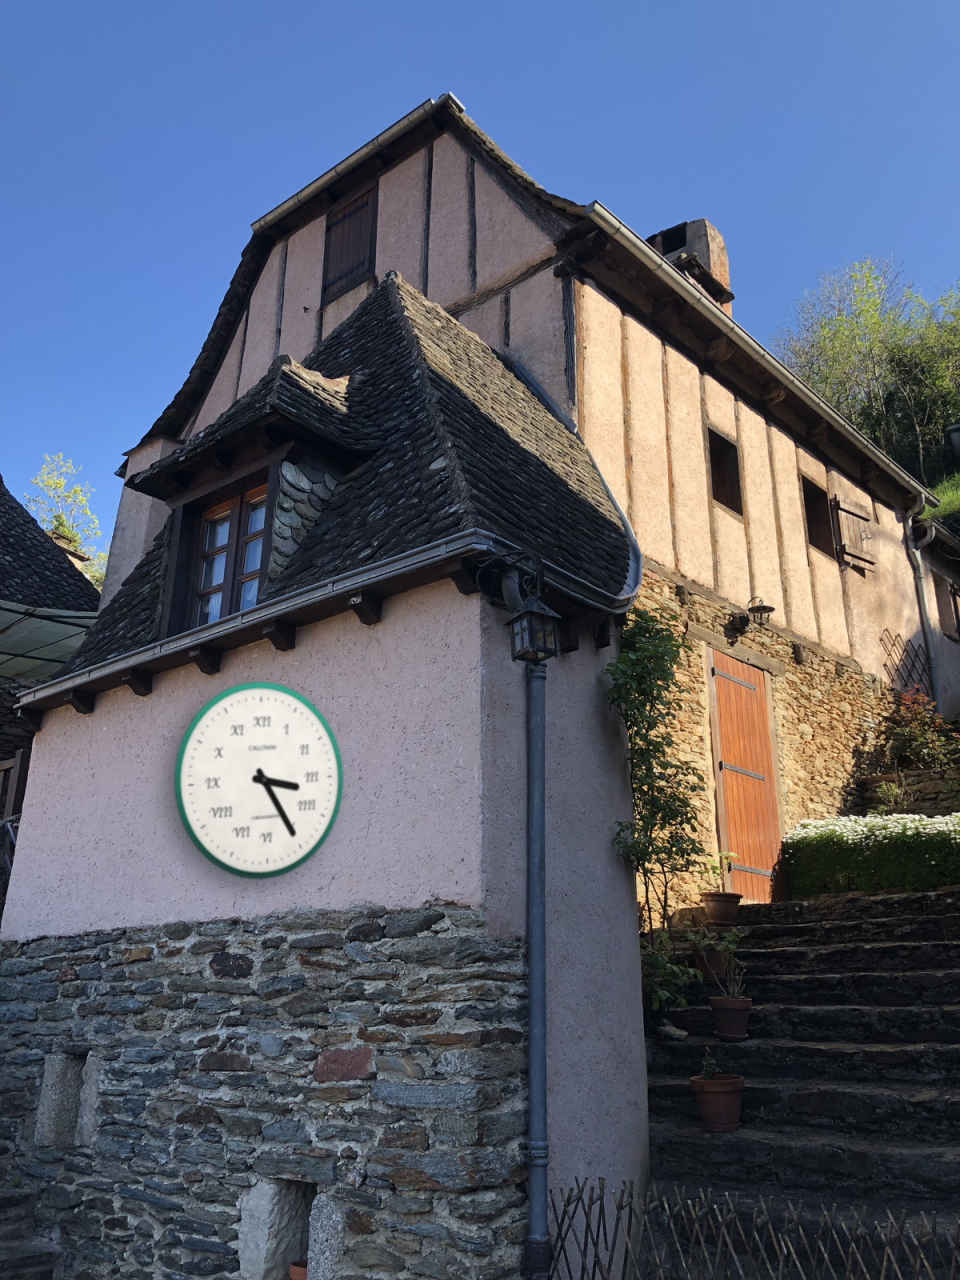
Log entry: h=3 m=25
